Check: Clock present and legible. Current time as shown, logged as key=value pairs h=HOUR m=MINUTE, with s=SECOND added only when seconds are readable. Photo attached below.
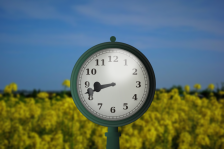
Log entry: h=8 m=42
